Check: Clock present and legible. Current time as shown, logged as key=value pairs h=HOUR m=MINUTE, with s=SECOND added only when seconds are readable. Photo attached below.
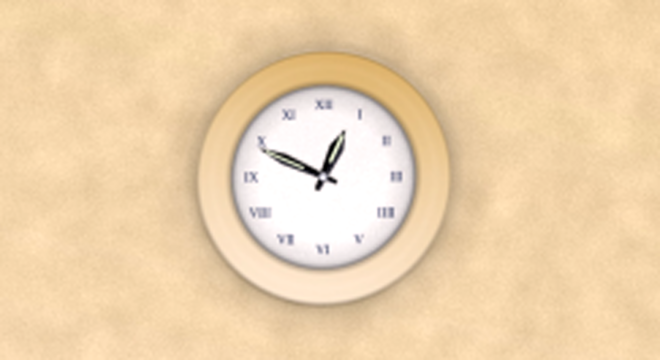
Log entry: h=12 m=49
